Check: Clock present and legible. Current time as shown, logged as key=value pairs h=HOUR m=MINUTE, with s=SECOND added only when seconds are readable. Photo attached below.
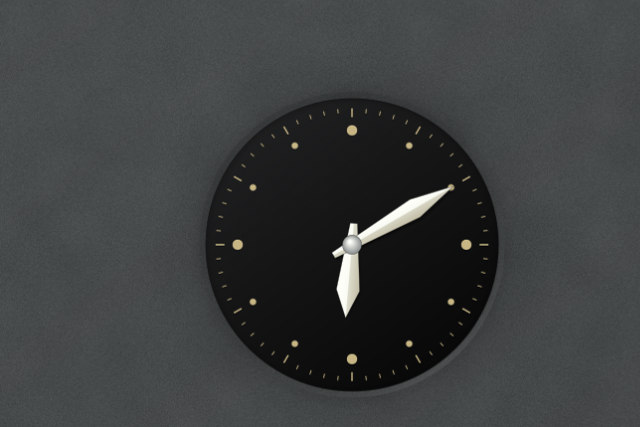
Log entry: h=6 m=10
